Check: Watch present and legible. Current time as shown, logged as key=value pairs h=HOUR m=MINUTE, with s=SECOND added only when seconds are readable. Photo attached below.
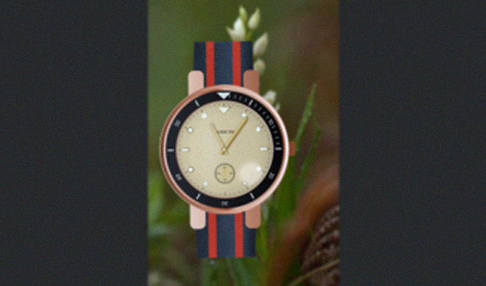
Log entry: h=11 m=6
